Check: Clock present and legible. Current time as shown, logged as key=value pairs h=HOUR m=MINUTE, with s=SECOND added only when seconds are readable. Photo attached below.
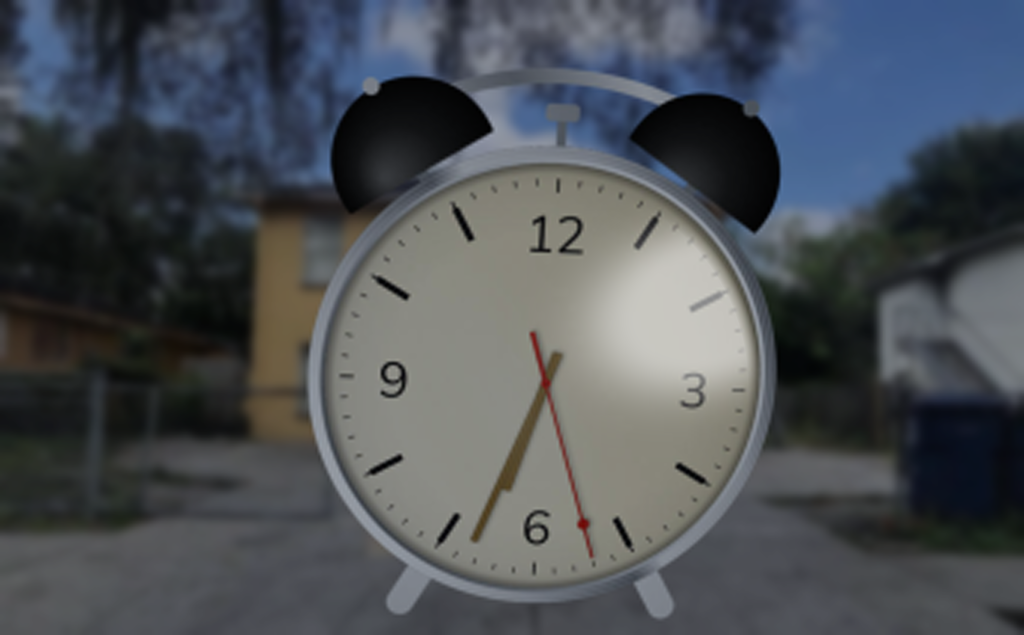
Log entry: h=6 m=33 s=27
